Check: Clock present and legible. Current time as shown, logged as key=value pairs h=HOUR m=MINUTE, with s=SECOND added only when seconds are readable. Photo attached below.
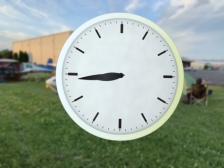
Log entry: h=8 m=44
